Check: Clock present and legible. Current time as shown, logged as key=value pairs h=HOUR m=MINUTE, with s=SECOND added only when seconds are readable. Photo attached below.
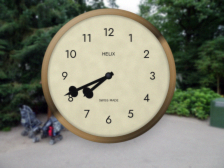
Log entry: h=7 m=41
